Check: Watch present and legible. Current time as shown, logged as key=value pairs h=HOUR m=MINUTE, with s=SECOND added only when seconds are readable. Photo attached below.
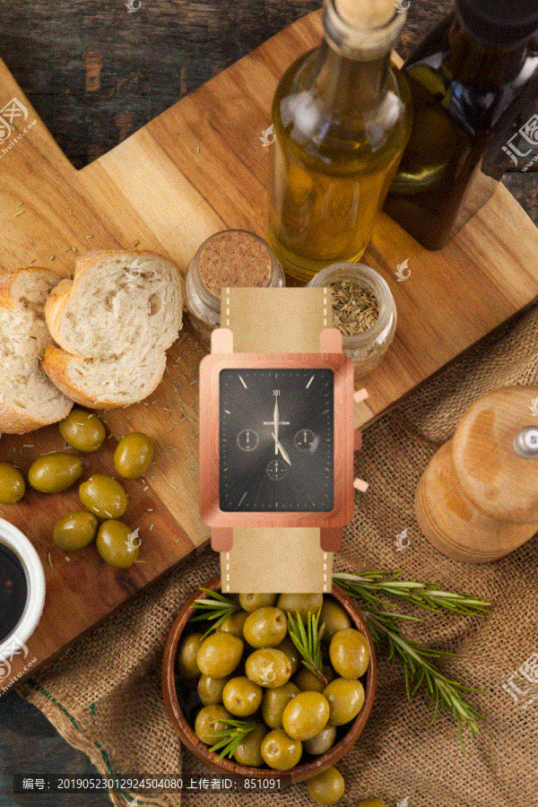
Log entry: h=5 m=0
